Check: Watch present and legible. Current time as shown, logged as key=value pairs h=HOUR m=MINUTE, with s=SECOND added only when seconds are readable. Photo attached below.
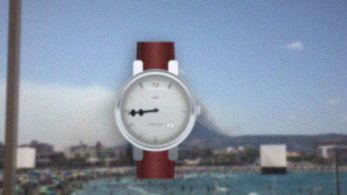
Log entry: h=8 m=44
